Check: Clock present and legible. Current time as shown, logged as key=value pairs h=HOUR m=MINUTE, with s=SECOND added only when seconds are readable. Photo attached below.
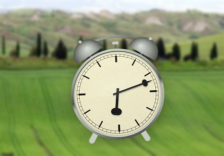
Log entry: h=6 m=12
